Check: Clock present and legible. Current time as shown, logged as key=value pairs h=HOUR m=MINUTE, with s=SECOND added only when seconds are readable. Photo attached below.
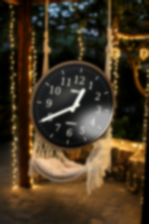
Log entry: h=12 m=40
